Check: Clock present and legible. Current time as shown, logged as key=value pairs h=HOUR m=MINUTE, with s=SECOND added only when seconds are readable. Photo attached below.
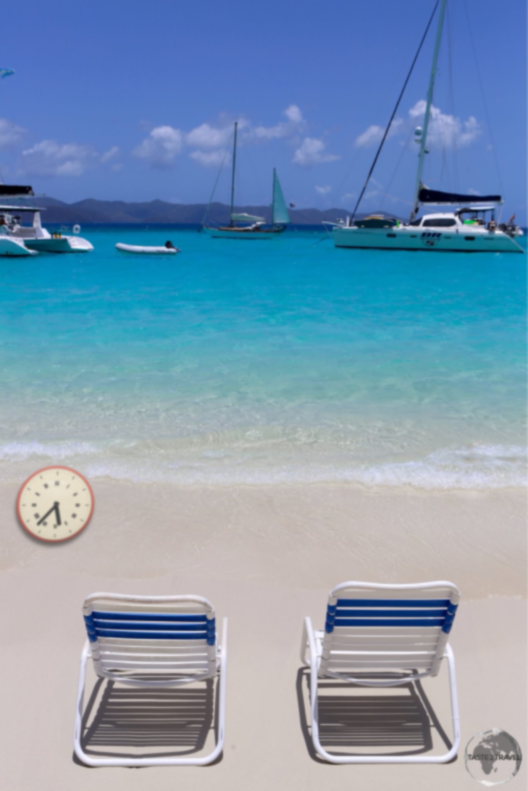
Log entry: h=5 m=37
